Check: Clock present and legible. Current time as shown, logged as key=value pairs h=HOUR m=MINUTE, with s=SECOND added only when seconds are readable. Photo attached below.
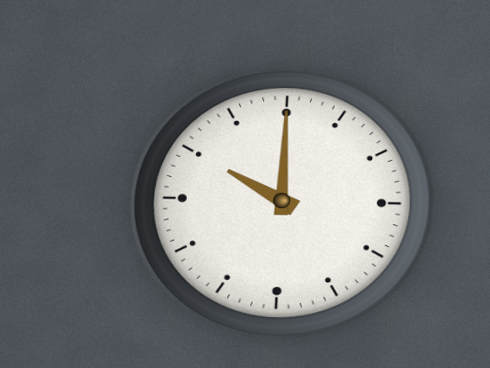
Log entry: h=10 m=0
